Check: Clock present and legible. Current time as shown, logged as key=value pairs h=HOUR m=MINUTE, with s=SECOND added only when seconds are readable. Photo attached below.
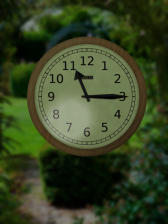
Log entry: h=11 m=15
